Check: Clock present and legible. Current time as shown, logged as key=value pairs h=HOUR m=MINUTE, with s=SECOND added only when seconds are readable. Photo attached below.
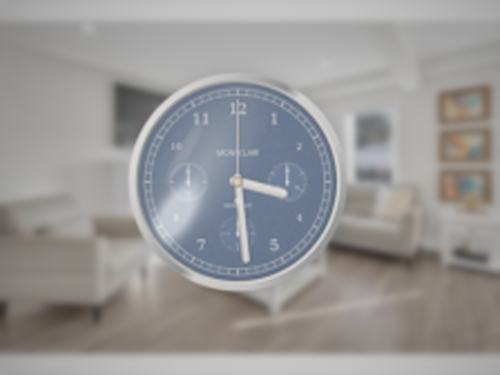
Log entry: h=3 m=29
